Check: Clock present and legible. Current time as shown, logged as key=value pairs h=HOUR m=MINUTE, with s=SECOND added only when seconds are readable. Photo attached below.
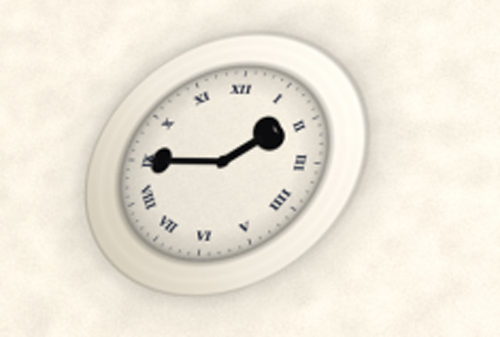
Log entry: h=1 m=45
